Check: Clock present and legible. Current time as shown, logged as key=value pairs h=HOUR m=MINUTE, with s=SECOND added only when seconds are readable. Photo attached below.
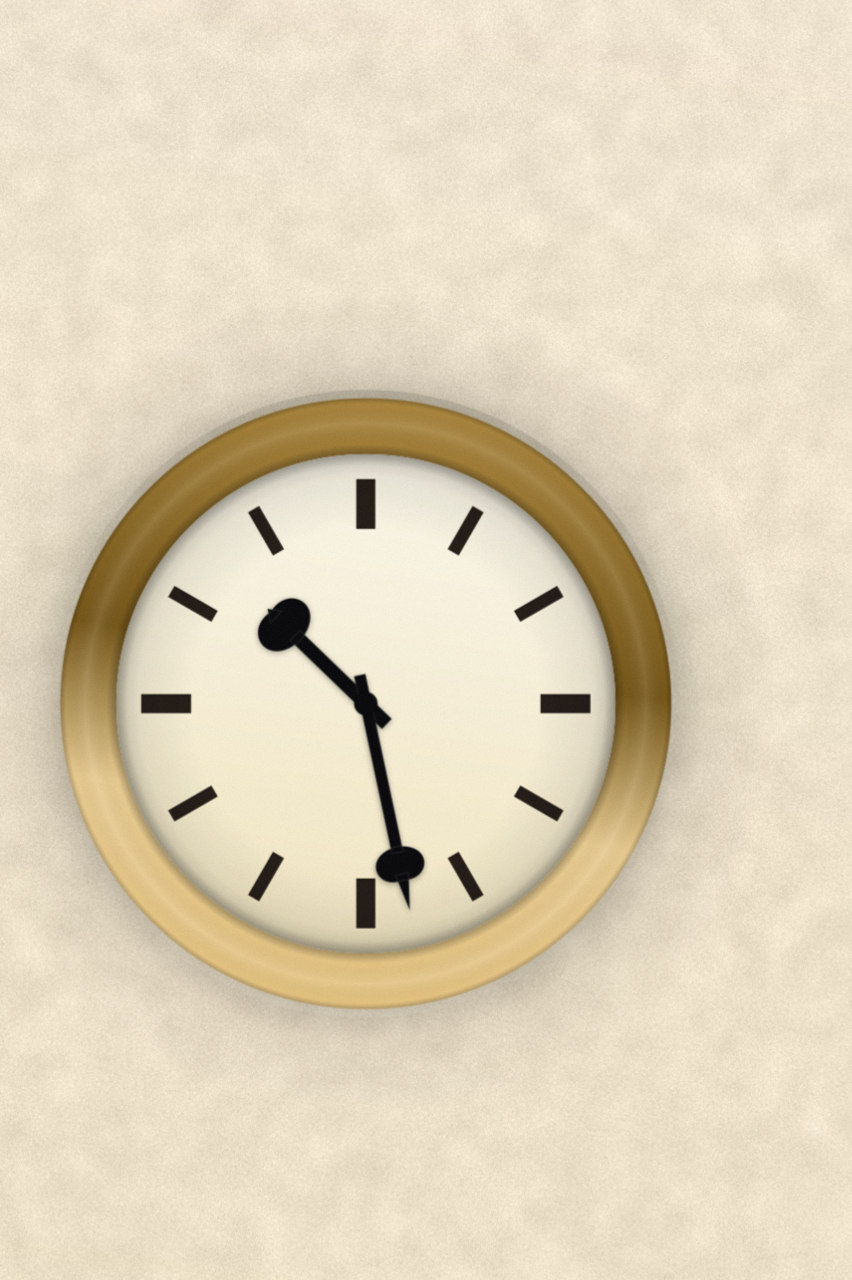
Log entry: h=10 m=28
